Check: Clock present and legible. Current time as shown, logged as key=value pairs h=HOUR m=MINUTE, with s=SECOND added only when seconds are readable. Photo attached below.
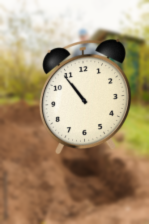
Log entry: h=10 m=54
